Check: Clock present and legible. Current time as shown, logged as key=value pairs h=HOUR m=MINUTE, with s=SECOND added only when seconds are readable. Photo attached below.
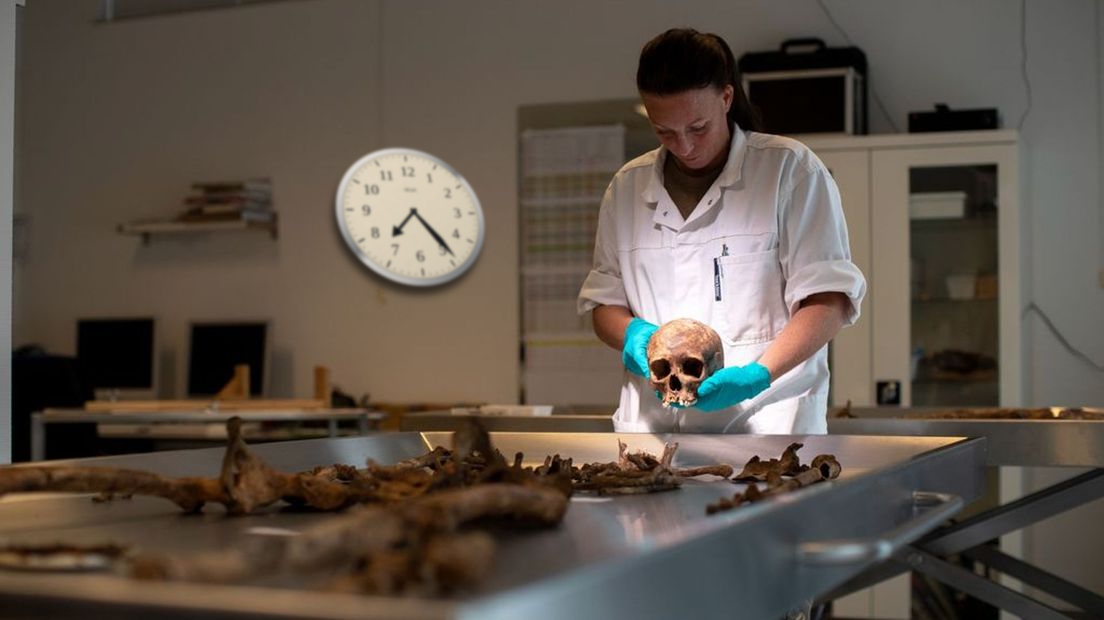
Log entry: h=7 m=24
